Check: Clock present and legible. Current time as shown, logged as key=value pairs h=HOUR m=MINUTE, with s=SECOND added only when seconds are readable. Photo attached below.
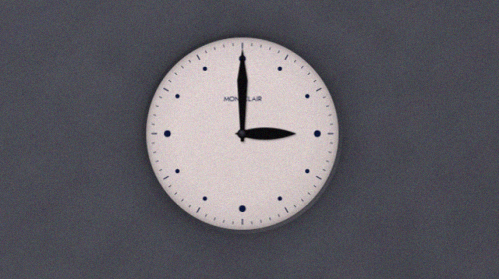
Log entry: h=3 m=0
